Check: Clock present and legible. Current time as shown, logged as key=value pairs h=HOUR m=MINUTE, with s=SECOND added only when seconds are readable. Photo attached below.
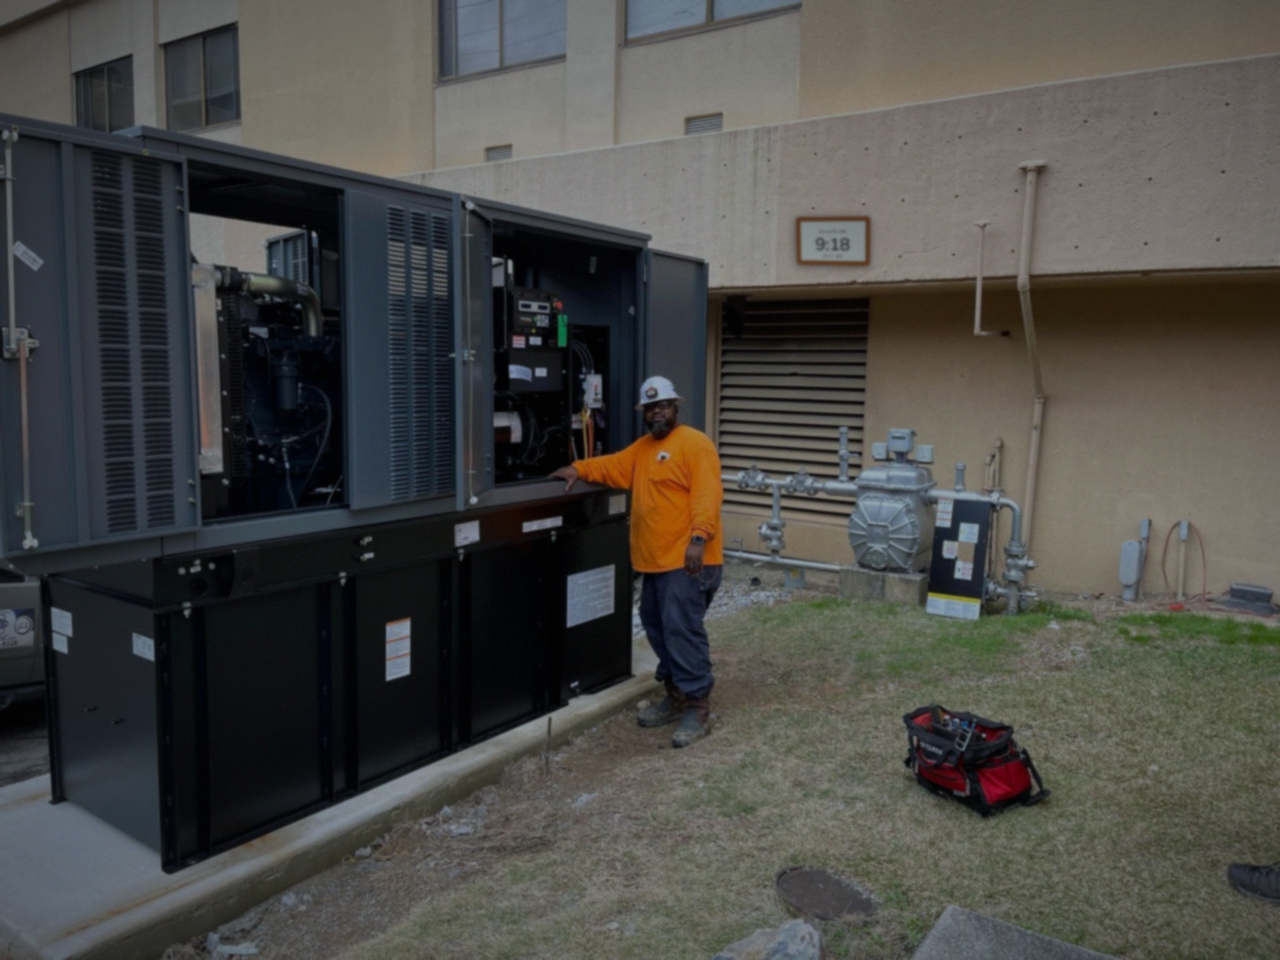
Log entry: h=9 m=18
